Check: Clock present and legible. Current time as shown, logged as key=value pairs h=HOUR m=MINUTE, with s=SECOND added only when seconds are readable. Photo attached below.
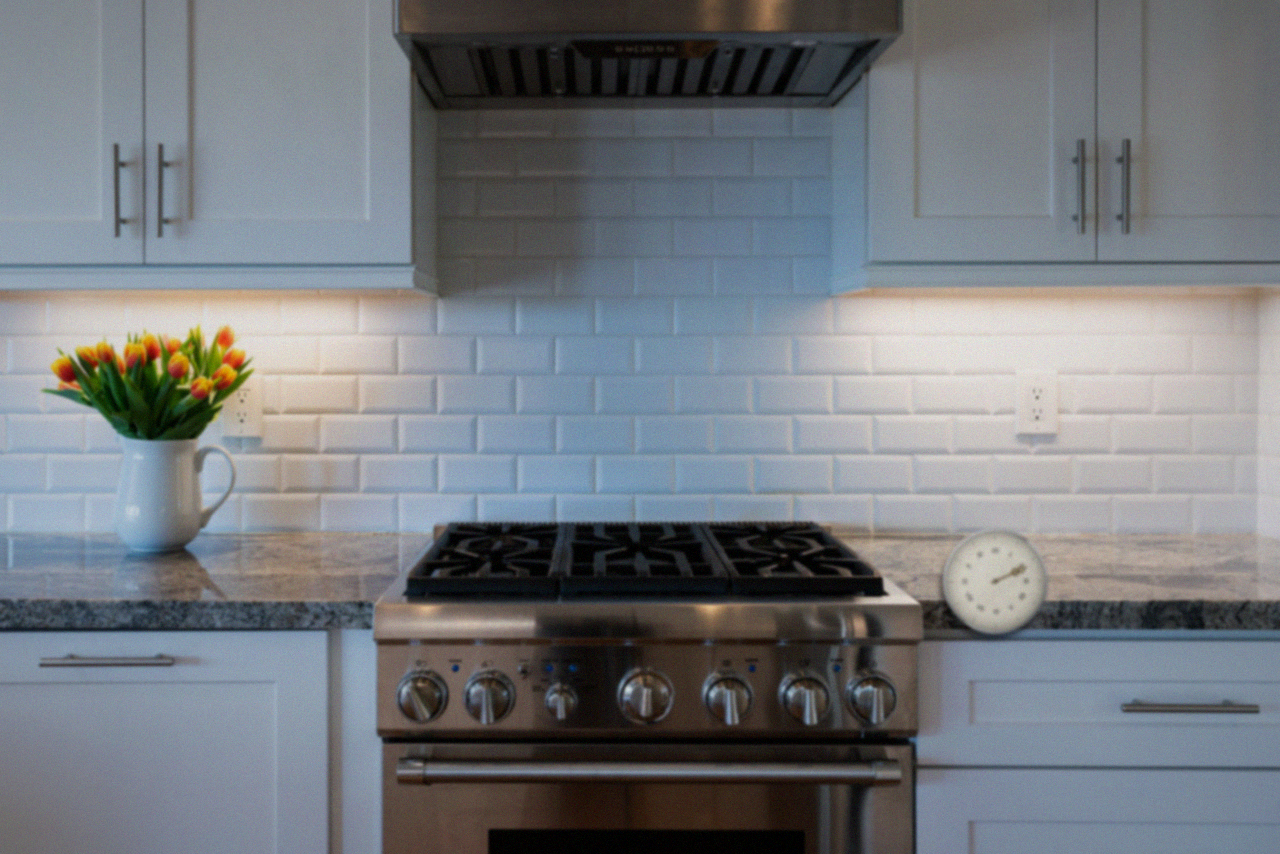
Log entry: h=2 m=11
